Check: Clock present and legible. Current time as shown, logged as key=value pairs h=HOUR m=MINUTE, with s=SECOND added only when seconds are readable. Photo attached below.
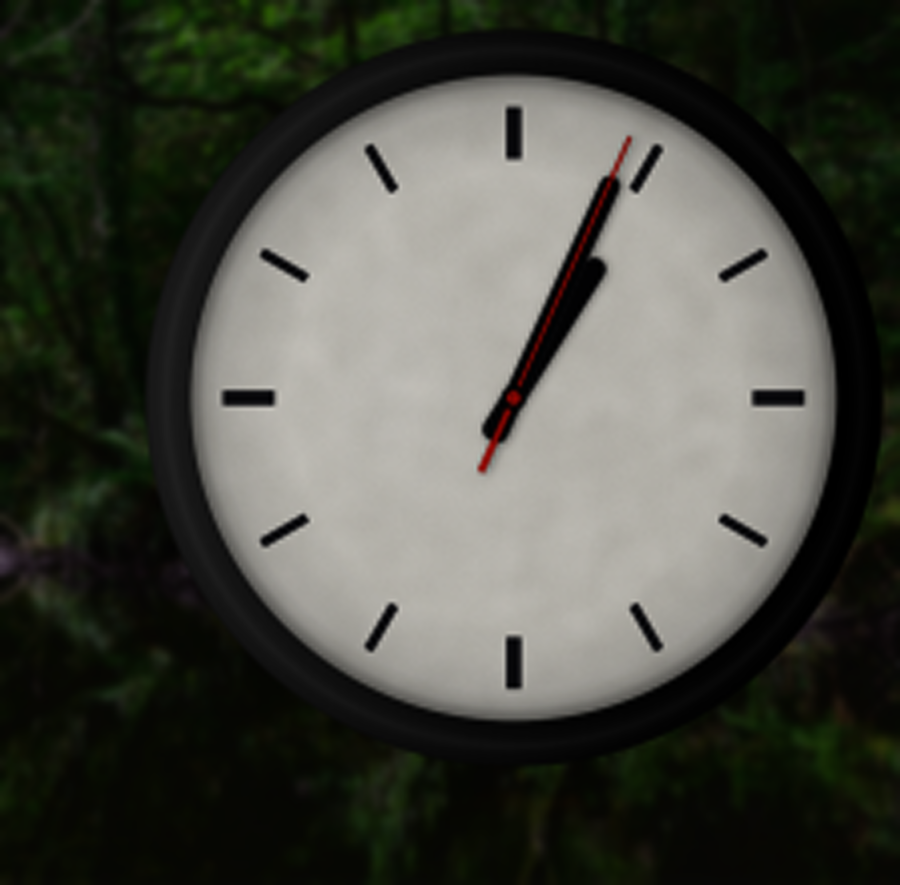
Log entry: h=1 m=4 s=4
